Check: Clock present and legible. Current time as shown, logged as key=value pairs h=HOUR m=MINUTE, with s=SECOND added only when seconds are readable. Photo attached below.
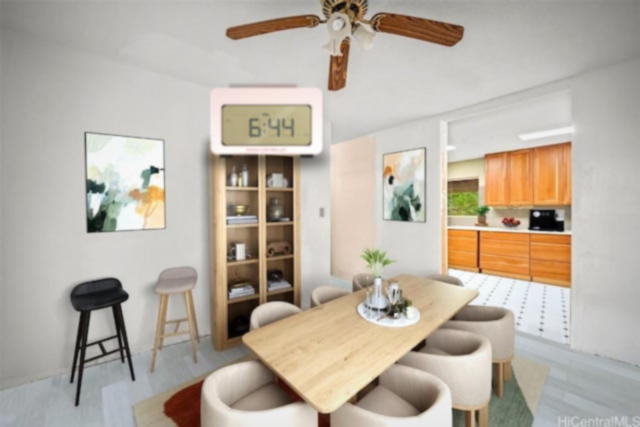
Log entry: h=6 m=44
